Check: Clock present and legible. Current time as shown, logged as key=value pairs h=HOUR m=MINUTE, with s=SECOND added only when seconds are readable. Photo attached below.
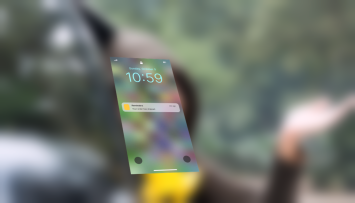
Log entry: h=10 m=59
